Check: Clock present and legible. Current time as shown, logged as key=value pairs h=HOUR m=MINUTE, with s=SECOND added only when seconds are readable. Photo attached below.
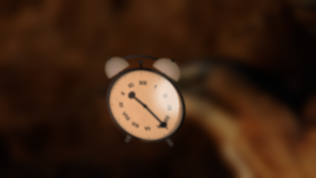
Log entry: h=10 m=23
